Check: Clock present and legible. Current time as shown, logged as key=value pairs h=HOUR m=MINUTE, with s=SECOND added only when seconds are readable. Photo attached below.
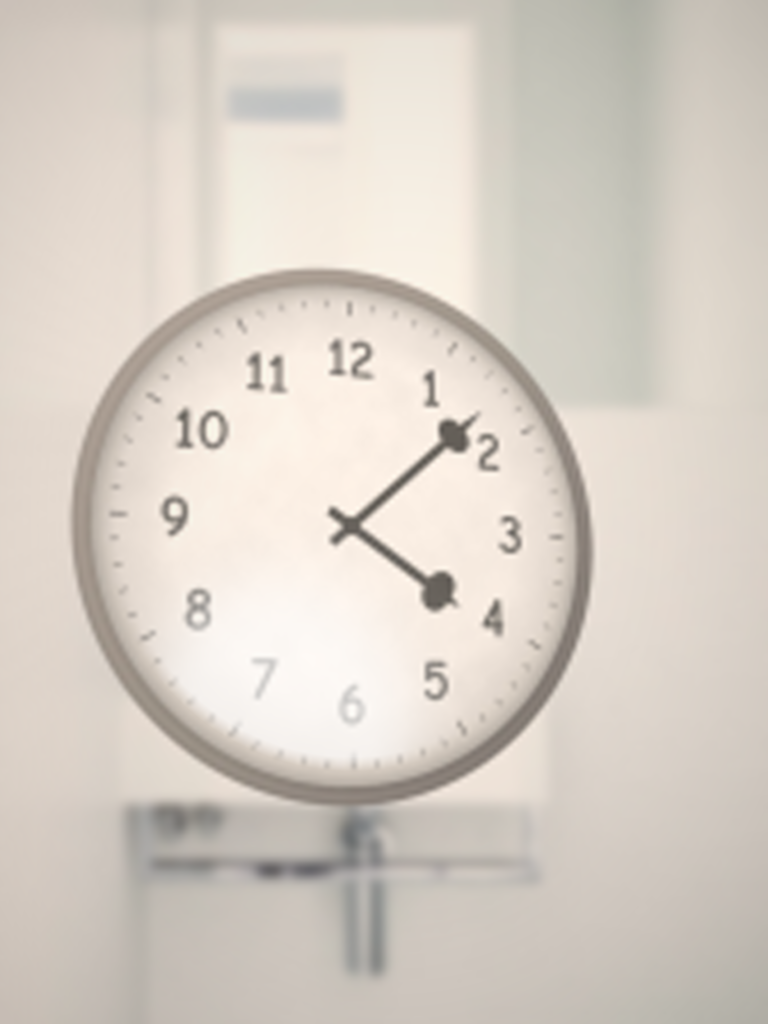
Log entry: h=4 m=8
